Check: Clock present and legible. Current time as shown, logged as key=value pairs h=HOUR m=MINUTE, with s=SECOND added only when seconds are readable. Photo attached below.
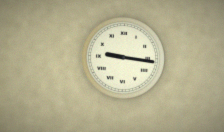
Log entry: h=9 m=16
